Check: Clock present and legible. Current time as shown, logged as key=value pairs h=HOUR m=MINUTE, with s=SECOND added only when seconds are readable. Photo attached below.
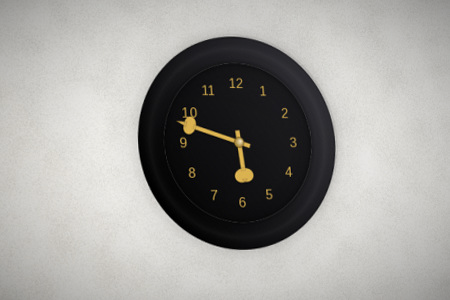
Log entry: h=5 m=48
